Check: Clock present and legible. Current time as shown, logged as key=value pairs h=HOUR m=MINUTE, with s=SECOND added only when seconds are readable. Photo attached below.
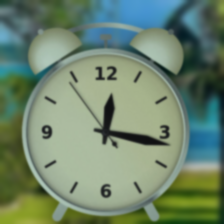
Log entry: h=12 m=16 s=54
